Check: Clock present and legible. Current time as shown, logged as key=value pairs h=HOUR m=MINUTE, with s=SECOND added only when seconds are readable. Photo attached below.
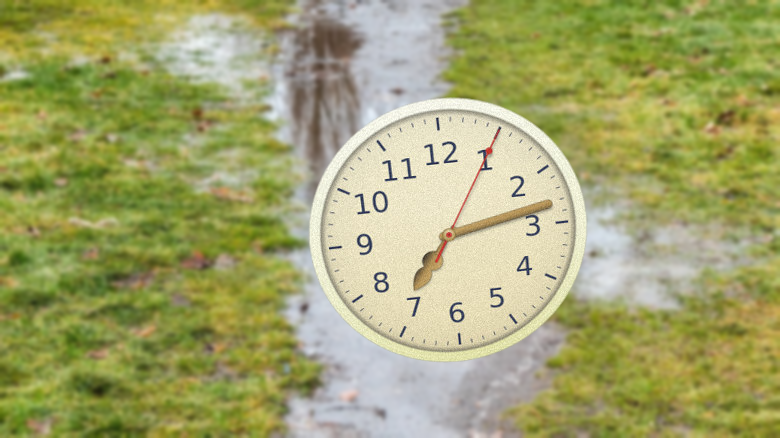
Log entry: h=7 m=13 s=5
